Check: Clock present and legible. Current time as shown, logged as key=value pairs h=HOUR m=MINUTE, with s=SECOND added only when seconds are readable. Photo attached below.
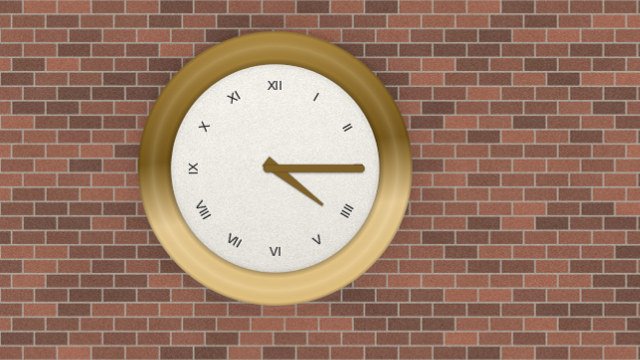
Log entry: h=4 m=15
